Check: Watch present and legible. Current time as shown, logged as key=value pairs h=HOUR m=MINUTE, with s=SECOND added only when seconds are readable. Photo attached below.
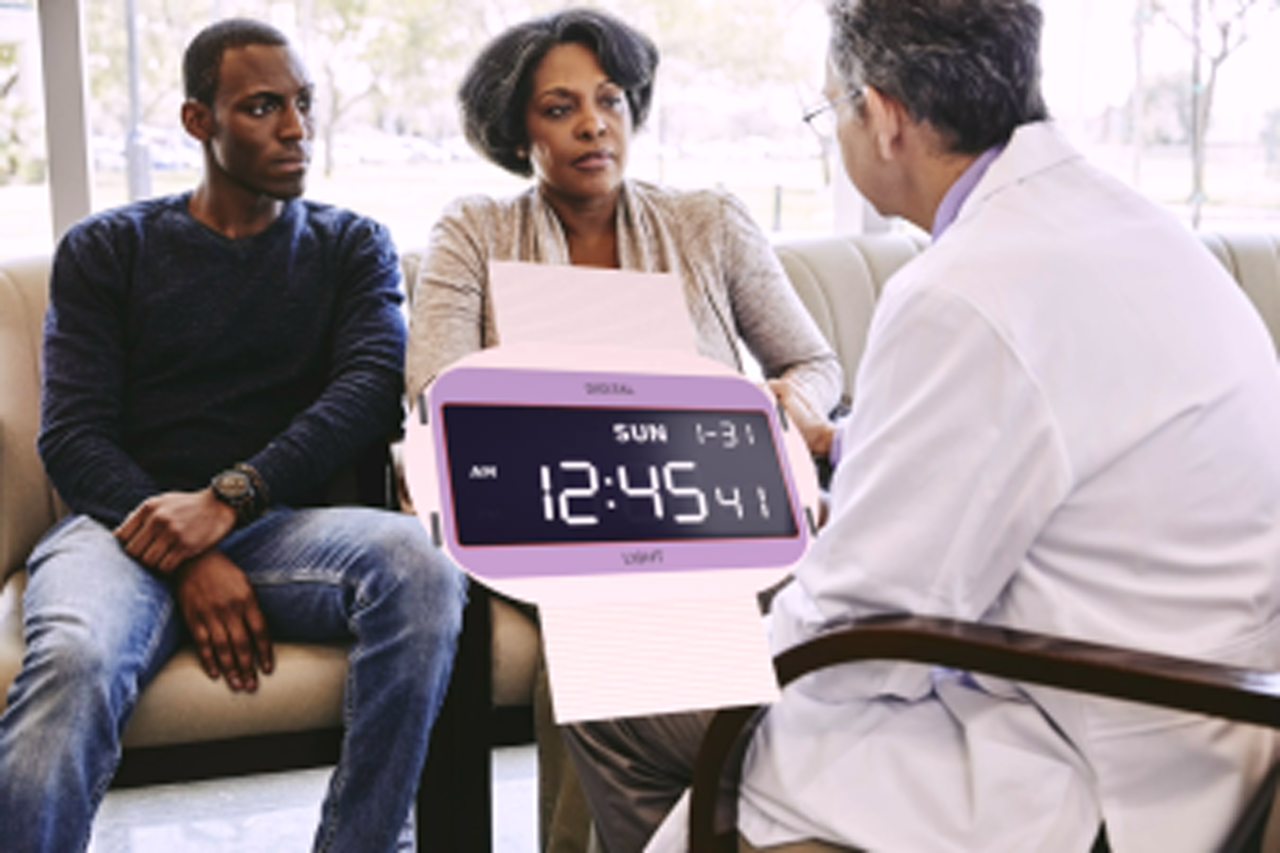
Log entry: h=12 m=45 s=41
